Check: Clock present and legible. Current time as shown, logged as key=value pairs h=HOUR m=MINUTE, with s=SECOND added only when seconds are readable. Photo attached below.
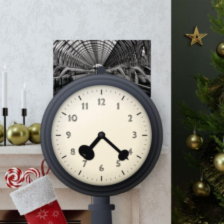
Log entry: h=7 m=22
